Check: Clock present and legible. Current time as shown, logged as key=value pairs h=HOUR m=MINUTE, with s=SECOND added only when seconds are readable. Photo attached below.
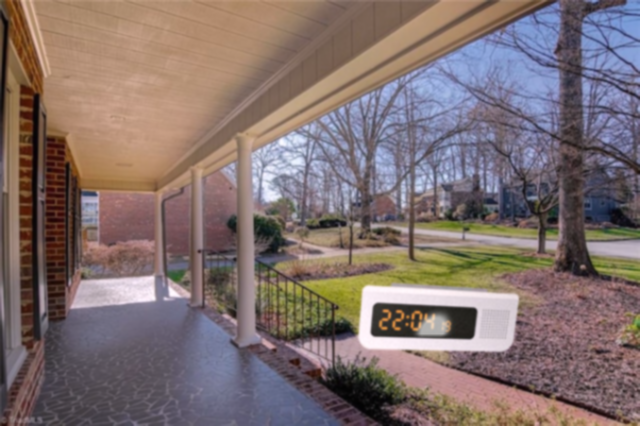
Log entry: h=22 m=4
